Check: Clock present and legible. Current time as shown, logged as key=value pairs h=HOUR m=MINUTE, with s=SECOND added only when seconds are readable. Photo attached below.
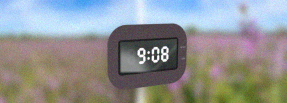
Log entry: h=9 m=8
